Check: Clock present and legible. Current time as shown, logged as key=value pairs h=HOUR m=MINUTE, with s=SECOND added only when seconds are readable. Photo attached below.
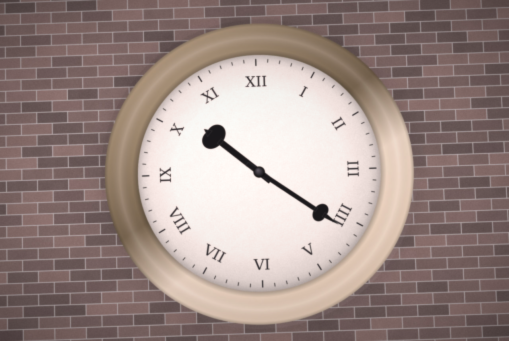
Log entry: h=10 m=21
